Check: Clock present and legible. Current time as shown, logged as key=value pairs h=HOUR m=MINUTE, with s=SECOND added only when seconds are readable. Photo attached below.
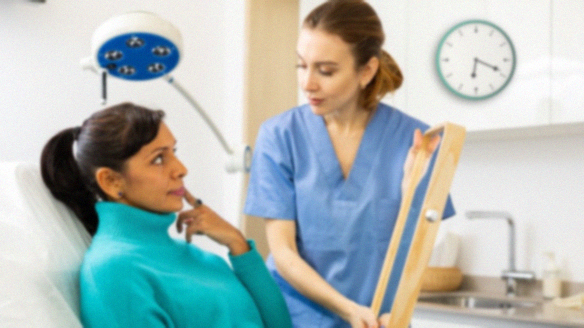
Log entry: h=6 m=19
